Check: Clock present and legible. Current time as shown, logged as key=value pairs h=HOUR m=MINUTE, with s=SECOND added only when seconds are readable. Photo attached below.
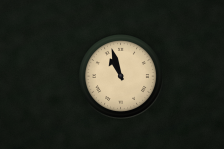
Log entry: h=10 m=57
